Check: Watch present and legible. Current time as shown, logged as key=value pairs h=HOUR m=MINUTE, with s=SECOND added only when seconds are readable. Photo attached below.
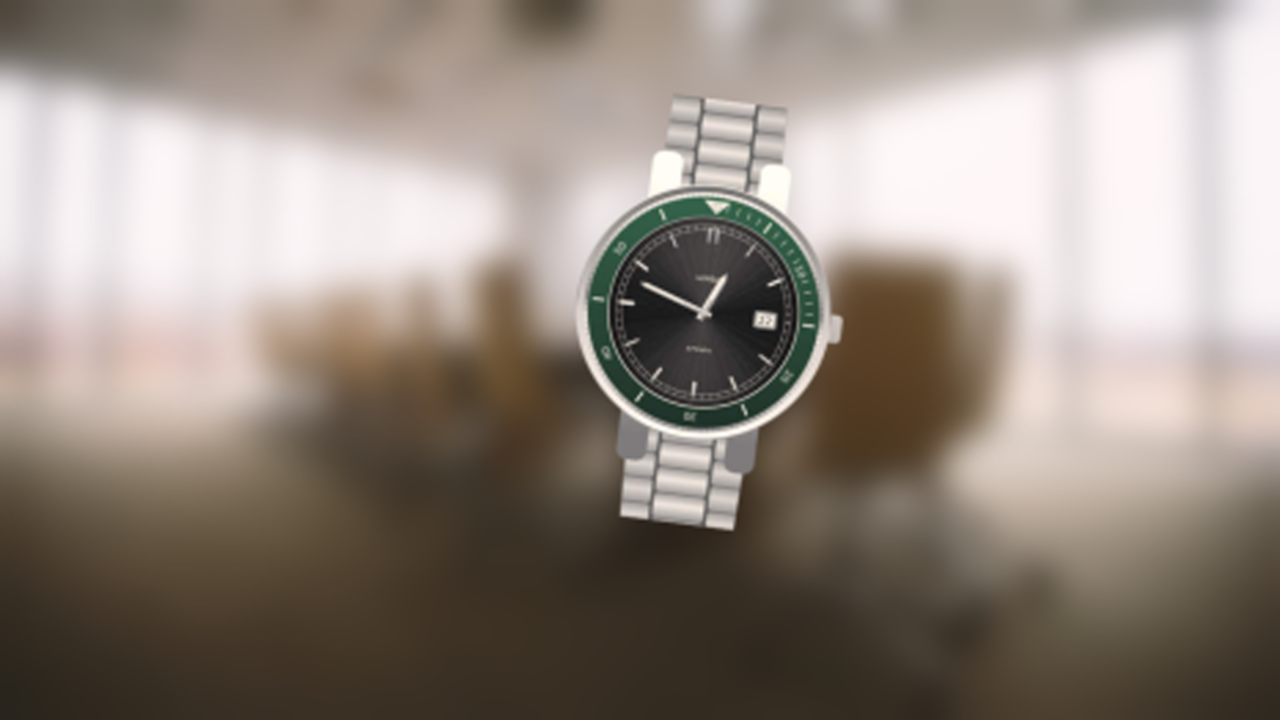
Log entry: h=12 m=48
